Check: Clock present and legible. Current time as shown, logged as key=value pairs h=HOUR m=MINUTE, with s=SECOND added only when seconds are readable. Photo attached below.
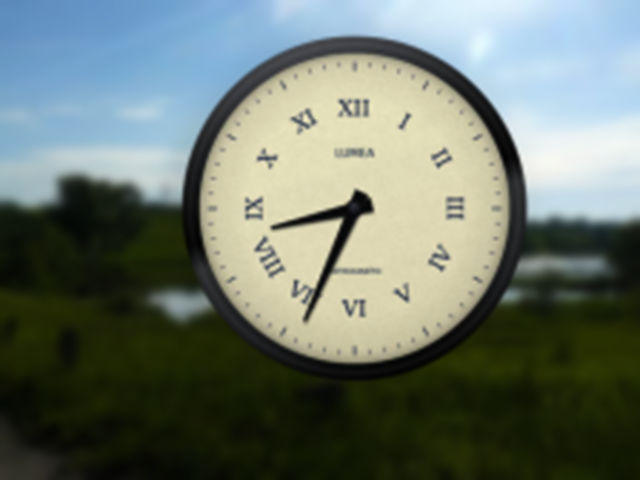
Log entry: h=8 m=34
